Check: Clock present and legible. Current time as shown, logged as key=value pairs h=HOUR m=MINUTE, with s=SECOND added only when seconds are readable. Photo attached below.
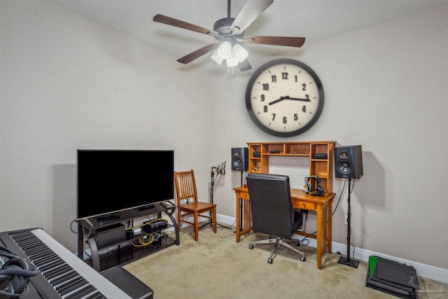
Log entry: h=8 m=16
